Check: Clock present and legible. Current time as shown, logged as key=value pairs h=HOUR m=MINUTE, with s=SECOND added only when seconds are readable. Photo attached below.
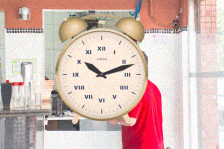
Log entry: h=10 m=12
